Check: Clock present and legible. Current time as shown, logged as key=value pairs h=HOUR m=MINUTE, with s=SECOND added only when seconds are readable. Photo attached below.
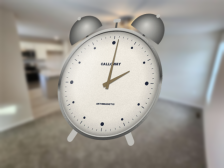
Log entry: h=2 m=1
